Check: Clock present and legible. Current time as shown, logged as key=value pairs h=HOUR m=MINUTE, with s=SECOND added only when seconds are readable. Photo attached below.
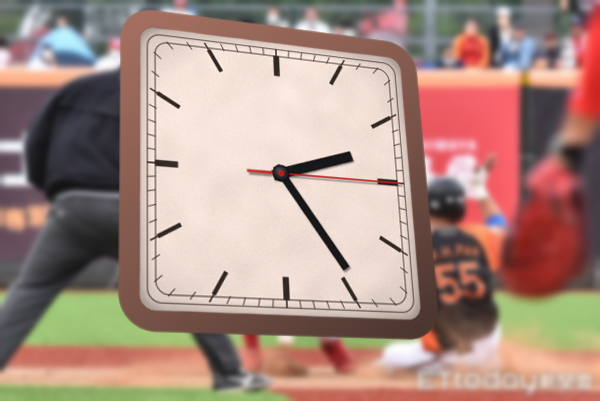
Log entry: h=2 m=24 s=15
